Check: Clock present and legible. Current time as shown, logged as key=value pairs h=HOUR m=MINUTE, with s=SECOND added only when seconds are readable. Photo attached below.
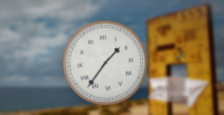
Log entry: h=1 m=37
